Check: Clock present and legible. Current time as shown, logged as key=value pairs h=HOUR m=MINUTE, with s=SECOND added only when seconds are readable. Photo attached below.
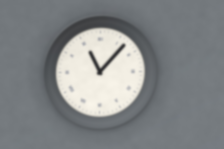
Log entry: h=11 m=7
